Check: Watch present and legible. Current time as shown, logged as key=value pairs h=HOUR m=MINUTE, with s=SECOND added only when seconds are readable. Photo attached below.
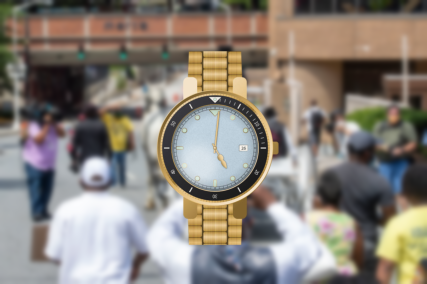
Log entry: h=5 m=1
